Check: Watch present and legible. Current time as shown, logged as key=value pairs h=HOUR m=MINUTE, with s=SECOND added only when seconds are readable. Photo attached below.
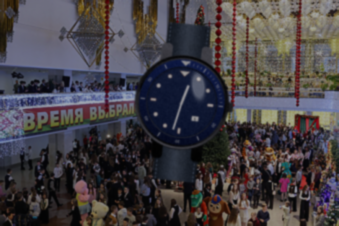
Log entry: h=12 m=32
